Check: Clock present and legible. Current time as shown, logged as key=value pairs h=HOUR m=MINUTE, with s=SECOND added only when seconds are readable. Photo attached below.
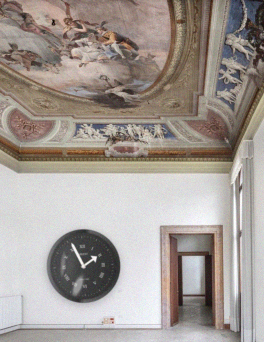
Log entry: h=1 m=56
